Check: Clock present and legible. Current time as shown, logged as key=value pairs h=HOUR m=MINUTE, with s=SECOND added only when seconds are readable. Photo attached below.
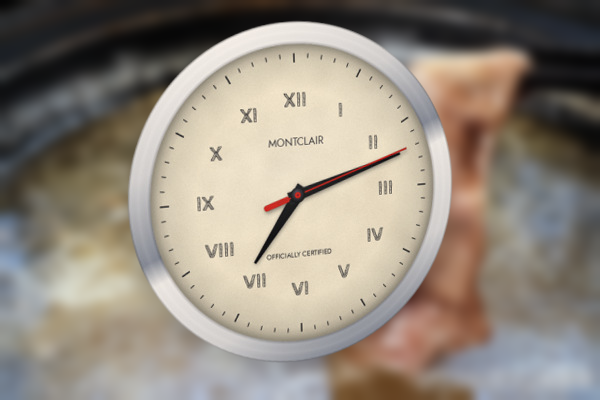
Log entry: h=7 m=12 s=12
